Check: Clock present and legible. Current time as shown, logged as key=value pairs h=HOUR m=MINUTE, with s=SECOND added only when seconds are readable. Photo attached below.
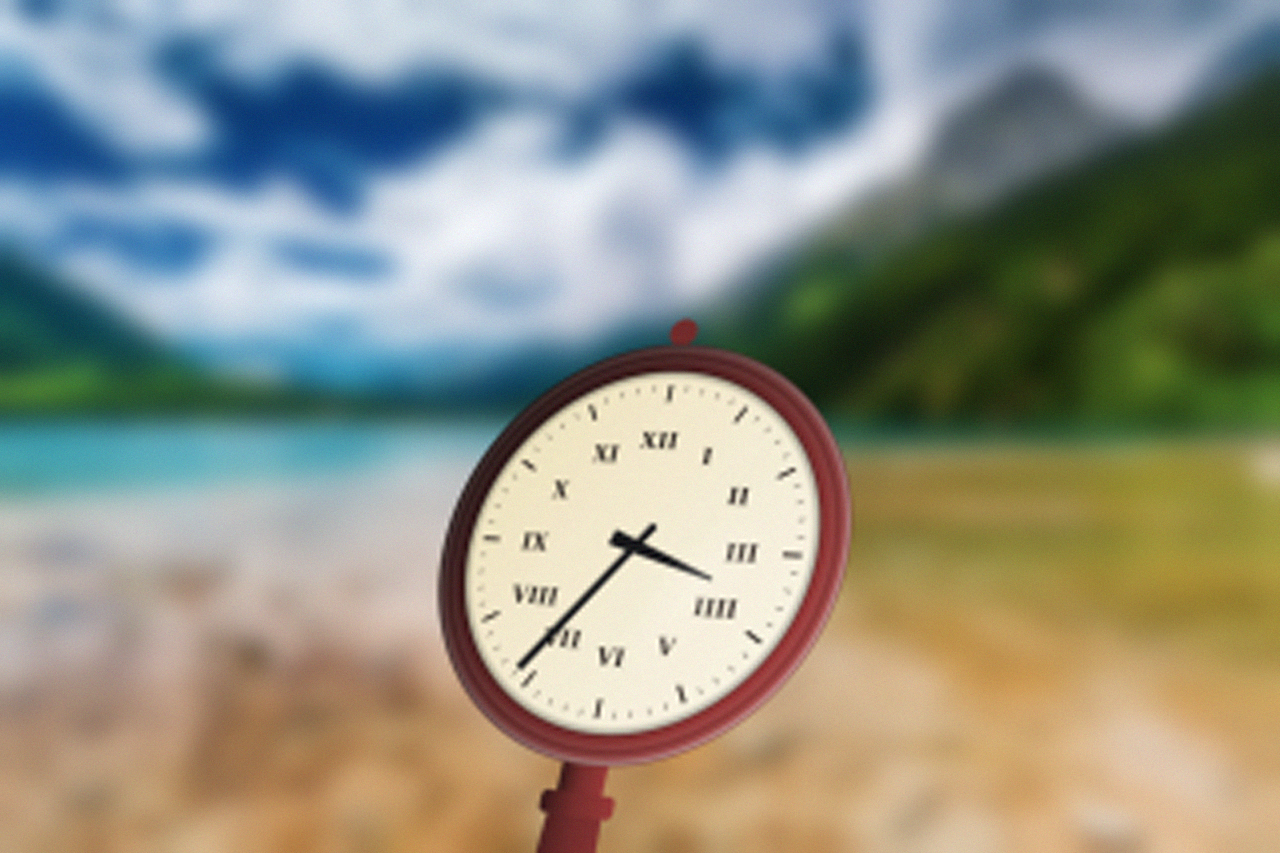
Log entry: h=3 m=36
